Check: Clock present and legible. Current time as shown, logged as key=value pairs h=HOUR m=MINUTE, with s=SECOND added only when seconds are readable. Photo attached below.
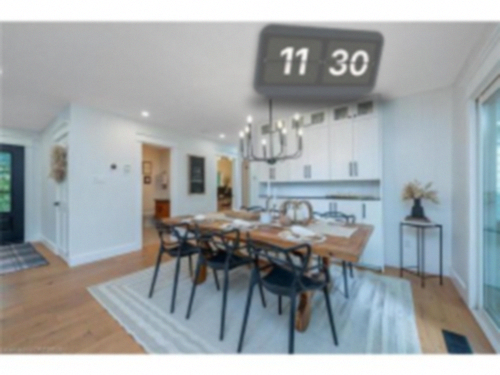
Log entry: h=11 m=30
